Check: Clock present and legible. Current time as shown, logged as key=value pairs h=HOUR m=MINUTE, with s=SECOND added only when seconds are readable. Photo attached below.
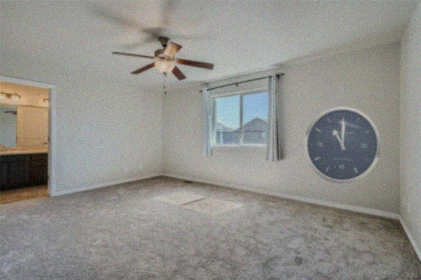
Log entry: h=11 m=0
